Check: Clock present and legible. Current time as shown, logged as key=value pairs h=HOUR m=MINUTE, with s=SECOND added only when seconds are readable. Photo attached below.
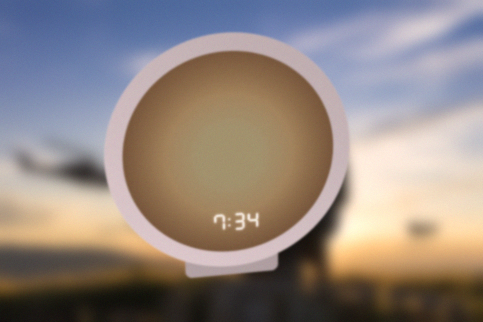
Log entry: h=7 m=34
